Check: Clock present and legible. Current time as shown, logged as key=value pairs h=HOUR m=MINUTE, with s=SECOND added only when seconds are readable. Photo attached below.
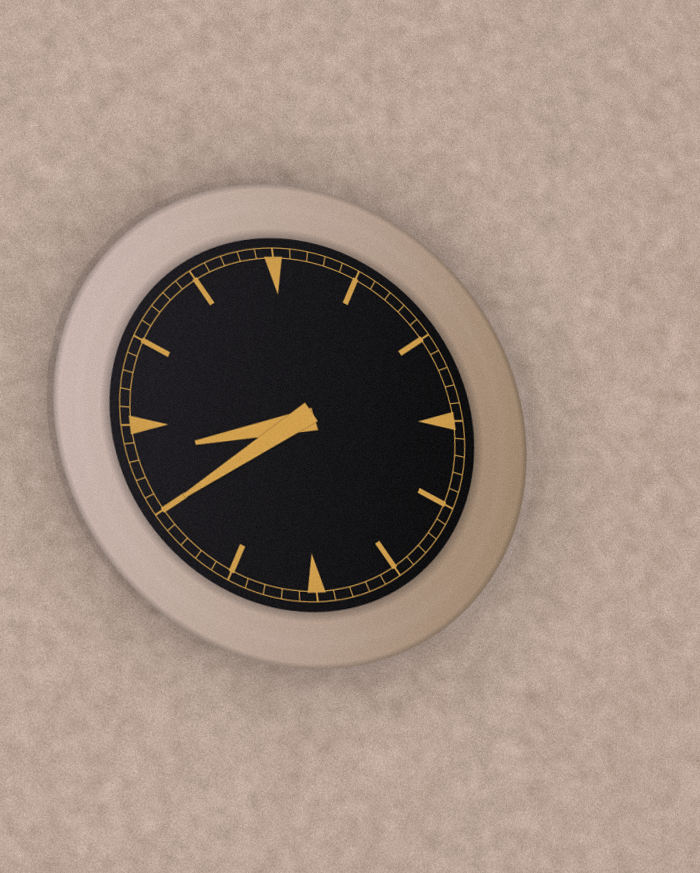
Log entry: h=8 m=40
